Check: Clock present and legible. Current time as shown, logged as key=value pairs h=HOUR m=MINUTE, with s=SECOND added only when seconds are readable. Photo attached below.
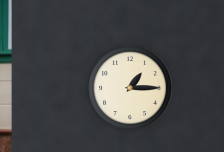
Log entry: h=1 m=15
